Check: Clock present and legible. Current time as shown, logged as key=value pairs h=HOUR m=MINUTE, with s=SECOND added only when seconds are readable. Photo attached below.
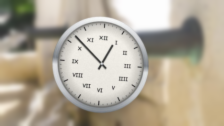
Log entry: h=12 m=52
